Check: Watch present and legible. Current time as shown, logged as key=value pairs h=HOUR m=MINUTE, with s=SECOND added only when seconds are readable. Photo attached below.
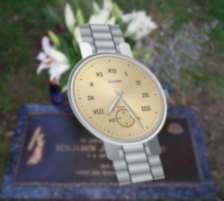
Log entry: h=7 m=26
